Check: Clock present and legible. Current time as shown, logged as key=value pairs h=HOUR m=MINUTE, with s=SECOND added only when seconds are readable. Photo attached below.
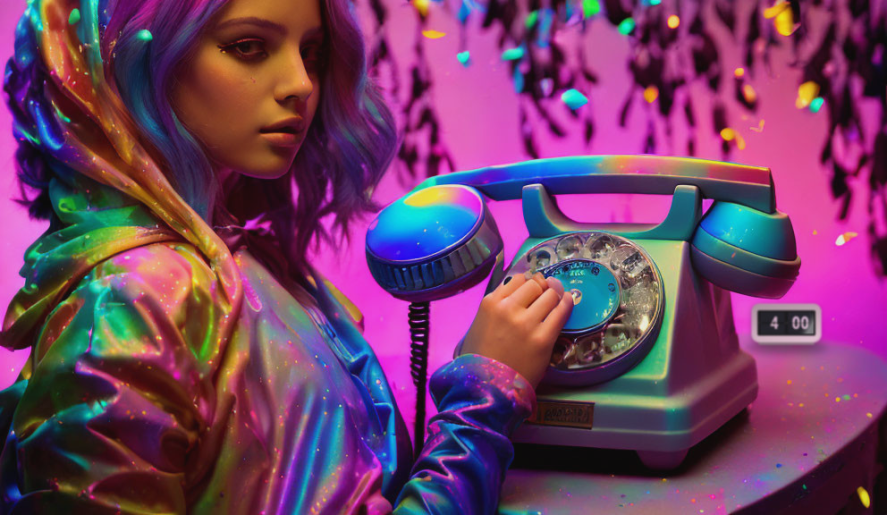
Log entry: h=4 m=0
